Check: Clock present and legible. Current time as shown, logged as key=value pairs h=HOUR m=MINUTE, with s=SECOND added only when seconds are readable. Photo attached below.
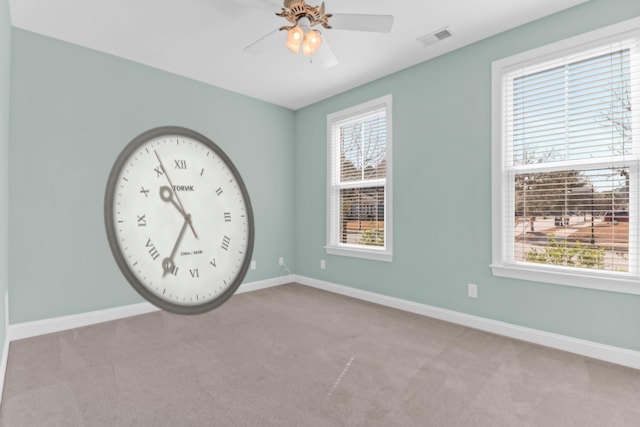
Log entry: h=10 m=35 s=56
